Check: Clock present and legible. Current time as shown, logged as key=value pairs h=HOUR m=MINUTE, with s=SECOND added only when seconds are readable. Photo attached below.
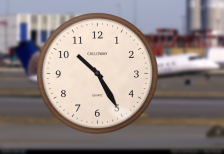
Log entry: h=10 m=25
